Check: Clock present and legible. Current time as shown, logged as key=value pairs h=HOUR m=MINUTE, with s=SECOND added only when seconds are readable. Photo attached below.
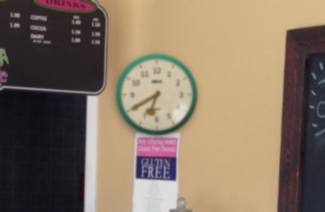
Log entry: h=6 m=40
